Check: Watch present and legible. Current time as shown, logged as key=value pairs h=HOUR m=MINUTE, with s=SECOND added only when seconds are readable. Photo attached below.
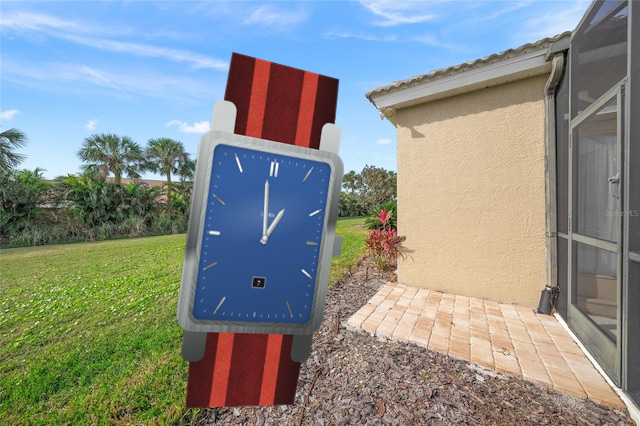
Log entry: h=12 m=59
